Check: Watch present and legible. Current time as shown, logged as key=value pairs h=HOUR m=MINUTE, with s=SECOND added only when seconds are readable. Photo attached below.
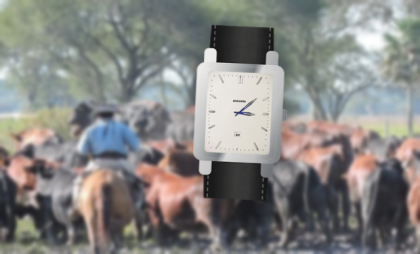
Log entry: h=3 m=8
